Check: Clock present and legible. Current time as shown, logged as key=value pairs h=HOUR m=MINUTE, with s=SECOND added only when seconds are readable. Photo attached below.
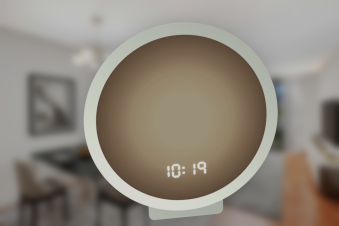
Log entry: h=10 m=19
